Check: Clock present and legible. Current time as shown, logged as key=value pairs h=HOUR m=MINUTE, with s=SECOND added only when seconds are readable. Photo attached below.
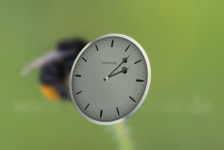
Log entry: h=2 m=7
